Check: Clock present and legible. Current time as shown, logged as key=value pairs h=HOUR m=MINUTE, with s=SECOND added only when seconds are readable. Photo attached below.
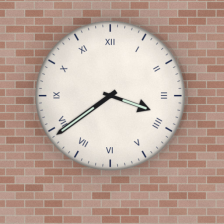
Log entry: h=3 m=39
